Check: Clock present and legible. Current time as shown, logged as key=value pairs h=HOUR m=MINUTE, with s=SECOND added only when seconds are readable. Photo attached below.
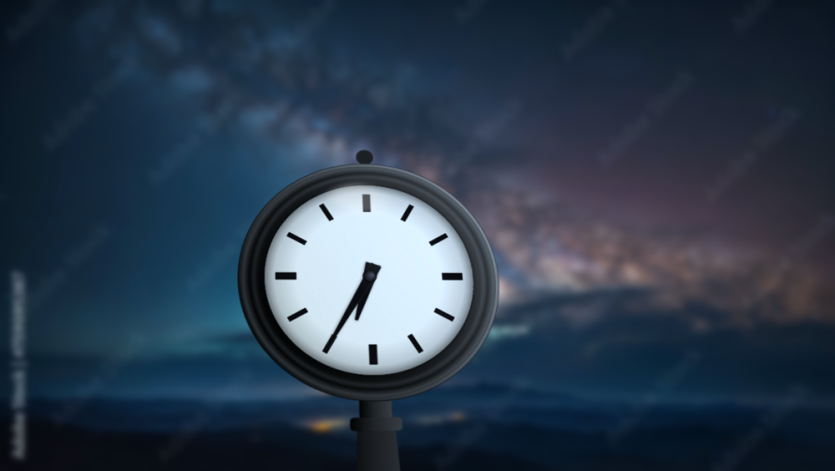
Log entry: h=6 m=35
